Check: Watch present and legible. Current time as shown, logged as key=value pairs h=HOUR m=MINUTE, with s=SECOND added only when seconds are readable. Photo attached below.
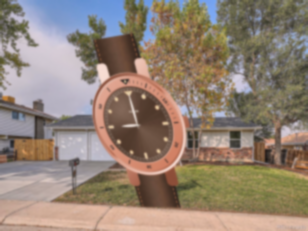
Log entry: h=9 m=0
